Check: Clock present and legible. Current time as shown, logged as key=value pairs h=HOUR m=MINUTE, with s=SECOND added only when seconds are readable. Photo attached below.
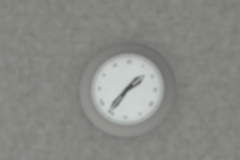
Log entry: h=1 m=36
